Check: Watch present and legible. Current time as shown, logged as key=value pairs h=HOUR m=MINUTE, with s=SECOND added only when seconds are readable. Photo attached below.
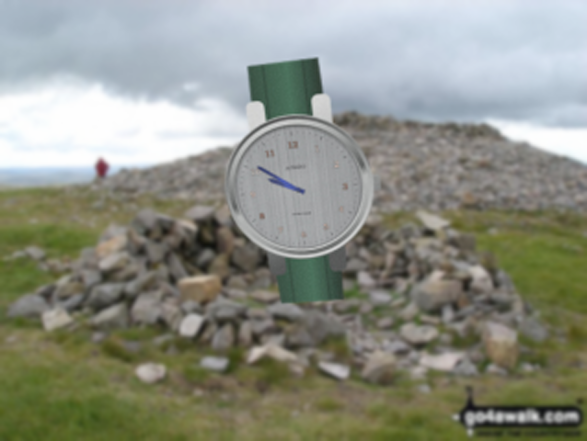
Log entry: h=9 m=51
